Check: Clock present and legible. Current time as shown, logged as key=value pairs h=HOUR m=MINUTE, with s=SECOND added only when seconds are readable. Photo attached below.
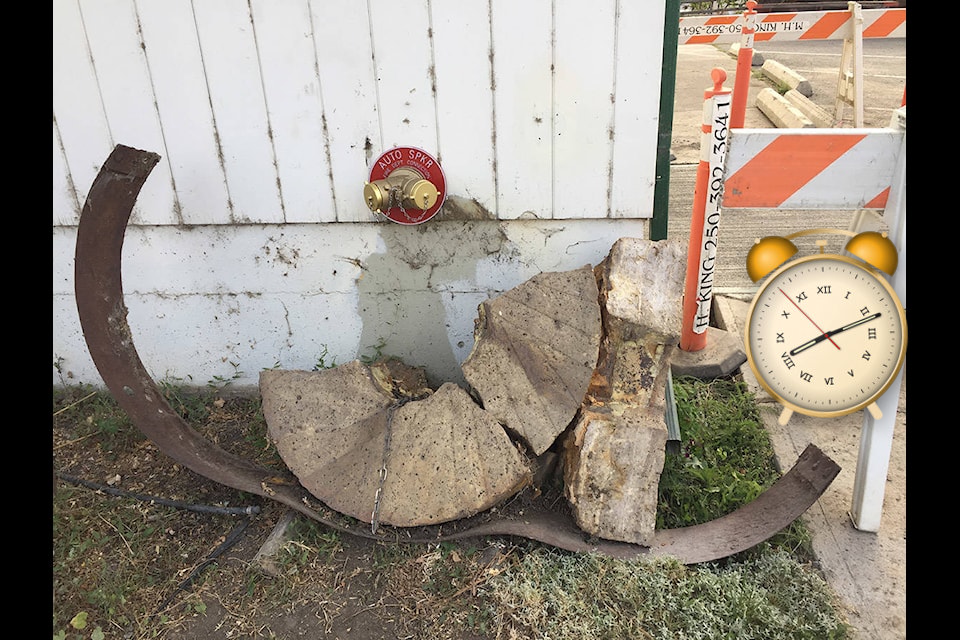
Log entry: h=8 m=11 s=53
